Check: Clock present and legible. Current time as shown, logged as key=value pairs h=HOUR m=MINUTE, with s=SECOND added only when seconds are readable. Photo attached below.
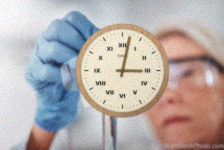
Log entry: h=3 m=2
